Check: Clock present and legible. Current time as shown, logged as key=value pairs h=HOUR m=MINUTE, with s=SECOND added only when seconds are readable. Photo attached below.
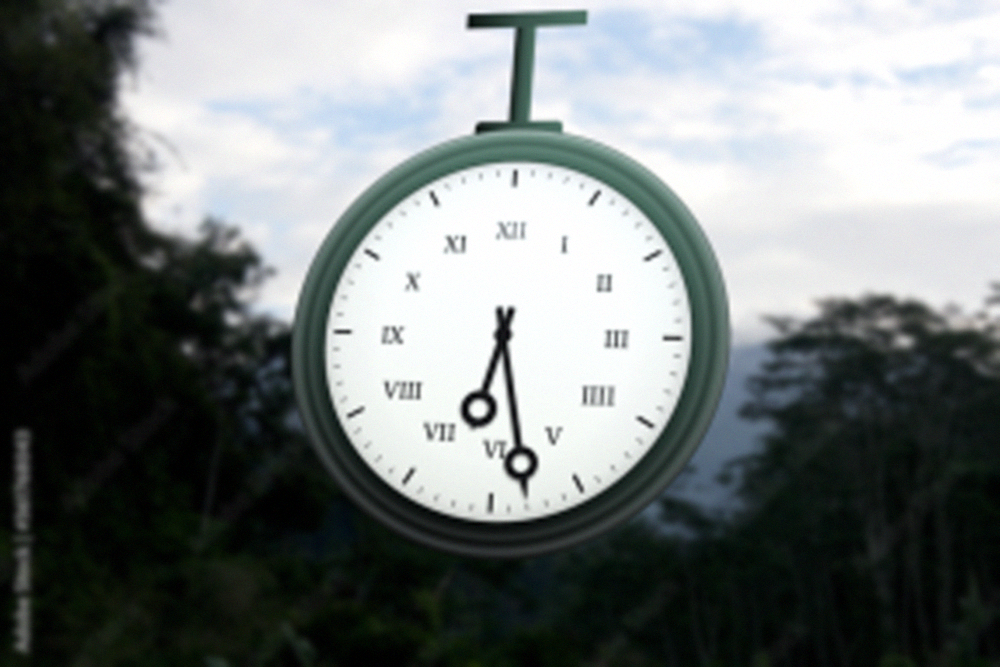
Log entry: h=6 m=28
